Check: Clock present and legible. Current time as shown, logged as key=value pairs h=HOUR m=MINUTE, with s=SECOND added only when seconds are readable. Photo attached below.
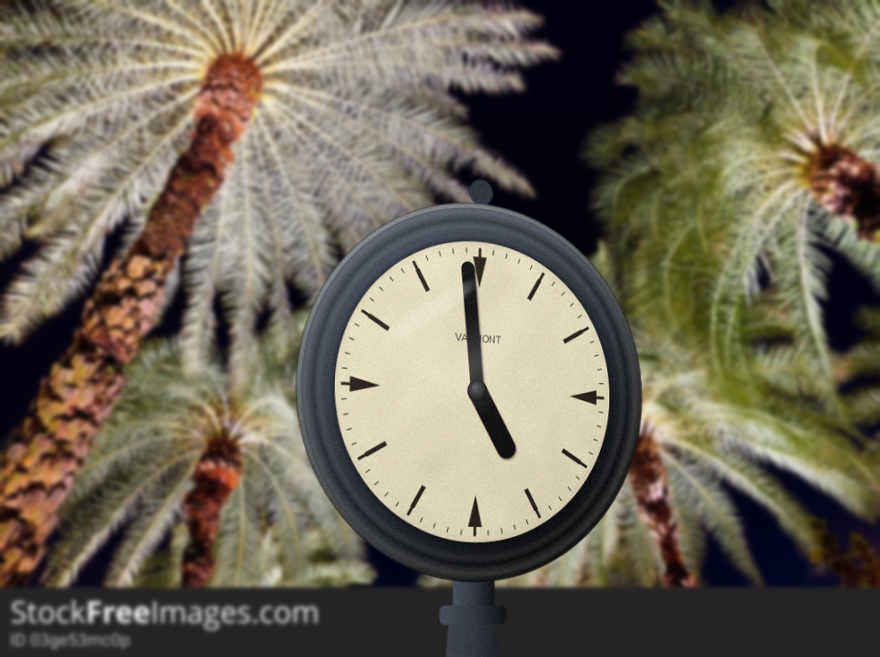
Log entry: h=4 m=59
